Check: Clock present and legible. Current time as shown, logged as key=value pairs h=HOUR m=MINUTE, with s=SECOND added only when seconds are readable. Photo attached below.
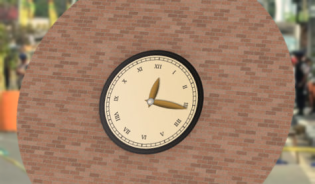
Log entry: h=12 m=16
